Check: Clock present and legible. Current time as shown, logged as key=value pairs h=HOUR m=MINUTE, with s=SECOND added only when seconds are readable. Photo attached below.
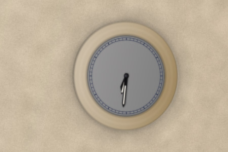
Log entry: h=6 m=31
